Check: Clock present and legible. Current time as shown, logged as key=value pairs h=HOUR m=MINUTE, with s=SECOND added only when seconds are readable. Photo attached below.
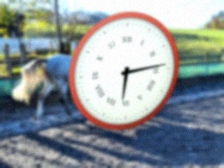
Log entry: h=6 m=14
